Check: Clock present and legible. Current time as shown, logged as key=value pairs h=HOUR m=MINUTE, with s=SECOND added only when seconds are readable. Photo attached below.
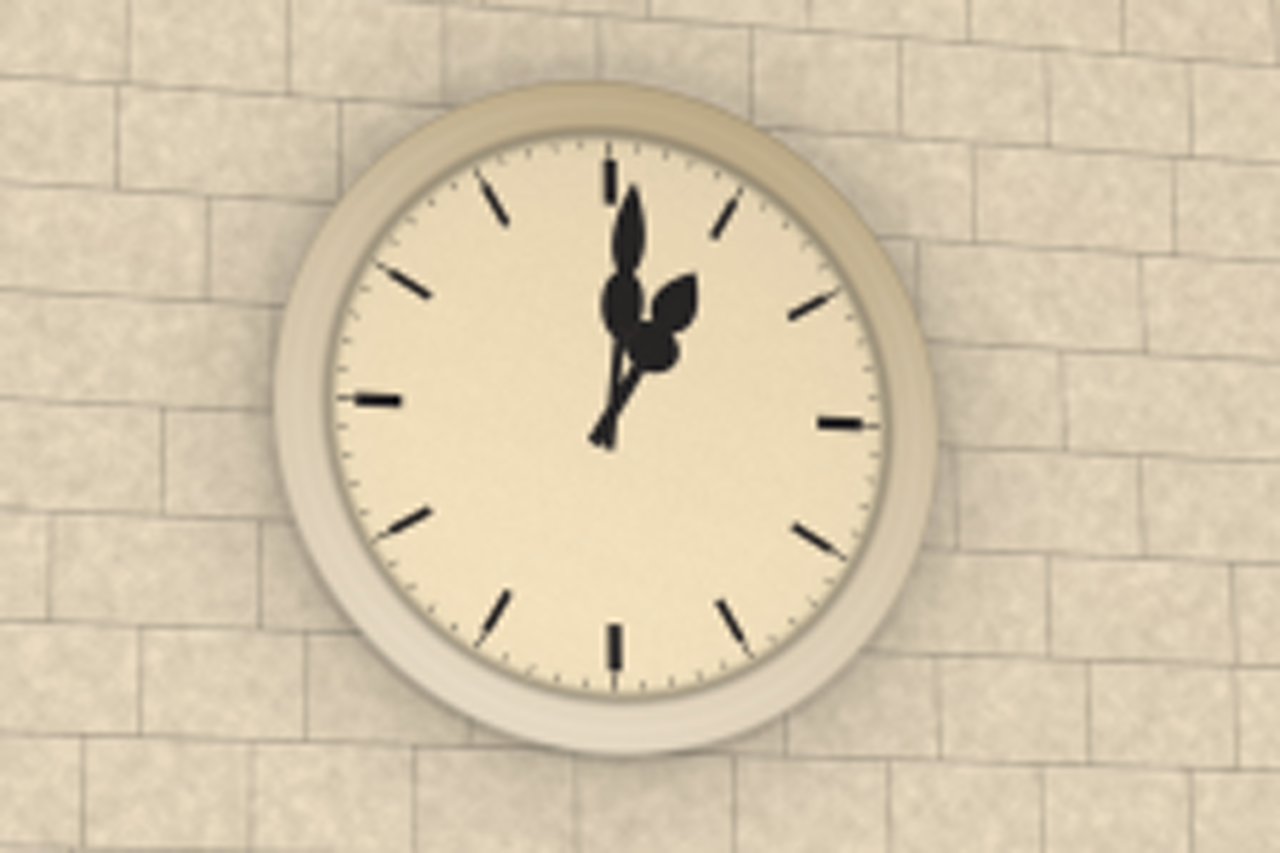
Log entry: h=1 m=1
